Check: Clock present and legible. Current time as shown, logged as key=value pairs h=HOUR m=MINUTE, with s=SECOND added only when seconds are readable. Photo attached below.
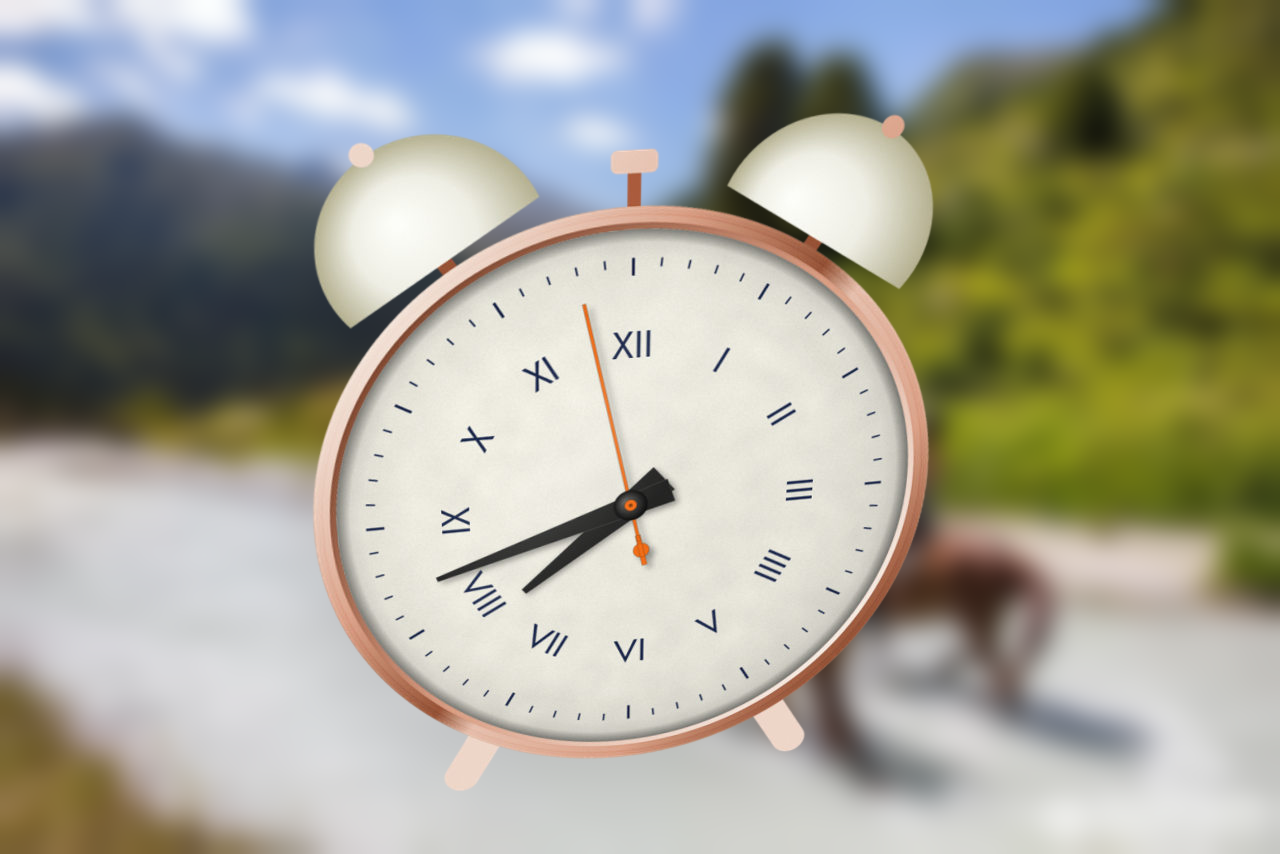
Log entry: h=7 m=41 s=58
